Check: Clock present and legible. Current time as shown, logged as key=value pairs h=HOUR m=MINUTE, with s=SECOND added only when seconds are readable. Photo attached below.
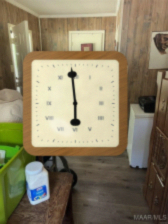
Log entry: h=5 m=59
